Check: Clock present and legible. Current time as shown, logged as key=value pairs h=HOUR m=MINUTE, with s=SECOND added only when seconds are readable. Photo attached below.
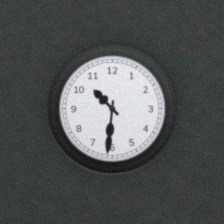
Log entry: h=10 m=31
